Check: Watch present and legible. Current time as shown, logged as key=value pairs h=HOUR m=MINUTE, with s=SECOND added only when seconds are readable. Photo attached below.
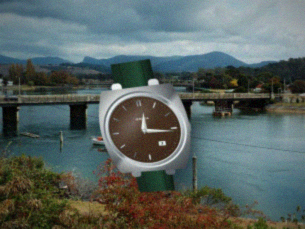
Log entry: h=12 m=16
